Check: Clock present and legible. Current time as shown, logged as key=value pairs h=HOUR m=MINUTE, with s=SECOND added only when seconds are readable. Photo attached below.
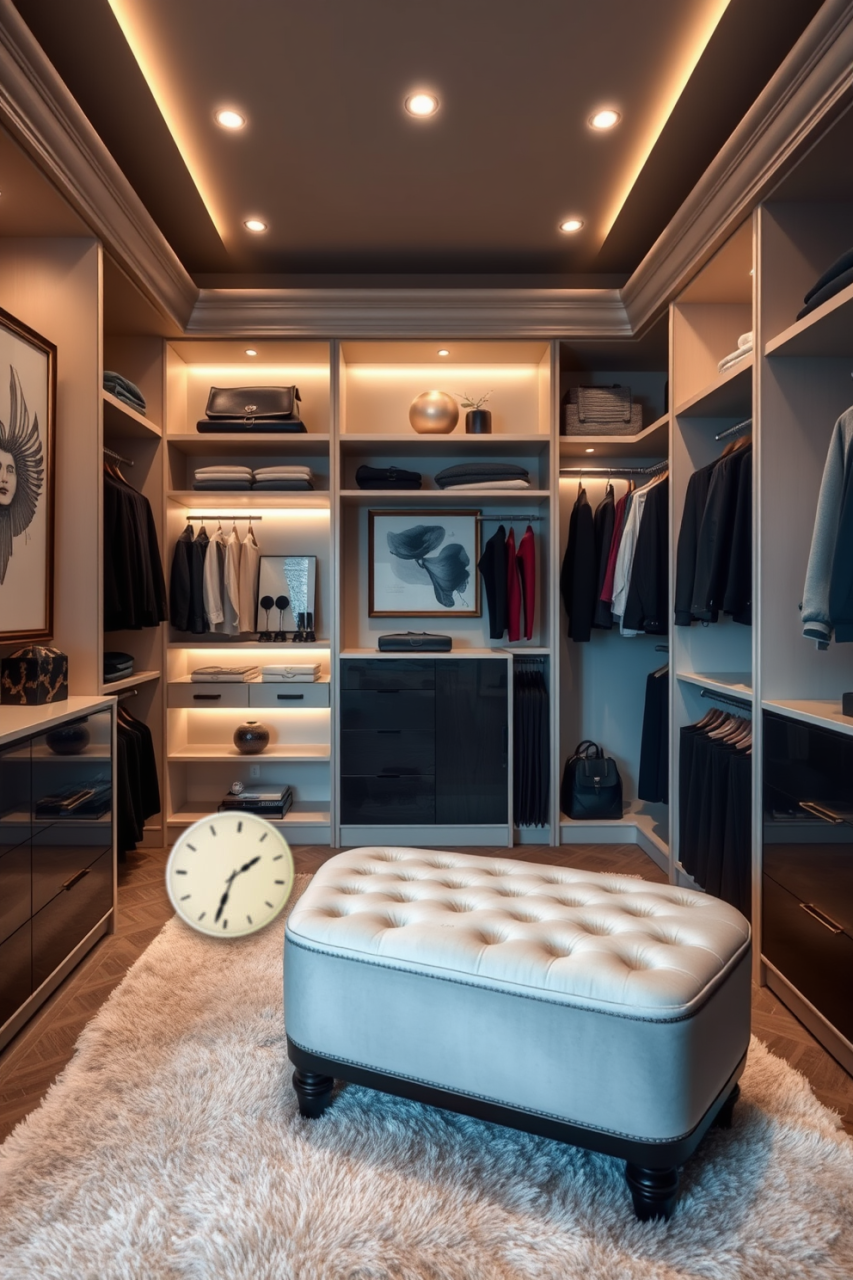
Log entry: h=1 m=32
